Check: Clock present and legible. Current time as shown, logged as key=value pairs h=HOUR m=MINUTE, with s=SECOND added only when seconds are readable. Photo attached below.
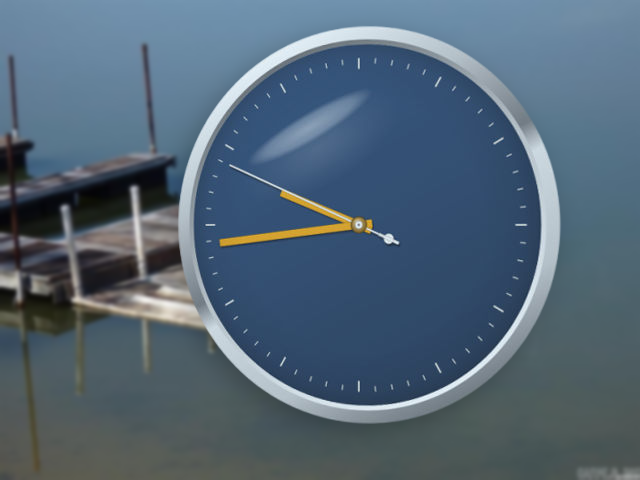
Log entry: h=9 m=43 s=49
